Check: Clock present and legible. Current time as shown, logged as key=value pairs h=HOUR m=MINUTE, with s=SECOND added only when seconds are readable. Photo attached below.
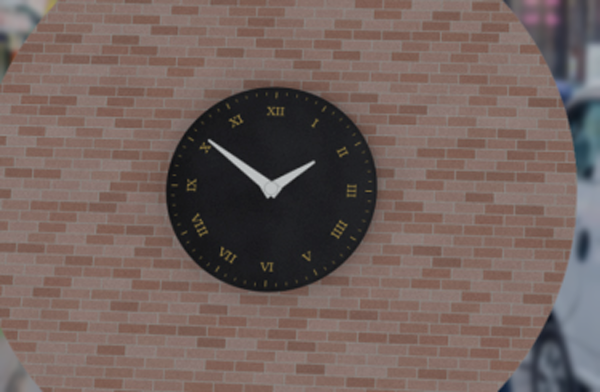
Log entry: h=1 m=51
